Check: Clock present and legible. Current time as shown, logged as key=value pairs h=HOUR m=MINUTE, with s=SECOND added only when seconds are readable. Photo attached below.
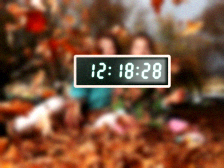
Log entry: h=12 m=18 s=28
